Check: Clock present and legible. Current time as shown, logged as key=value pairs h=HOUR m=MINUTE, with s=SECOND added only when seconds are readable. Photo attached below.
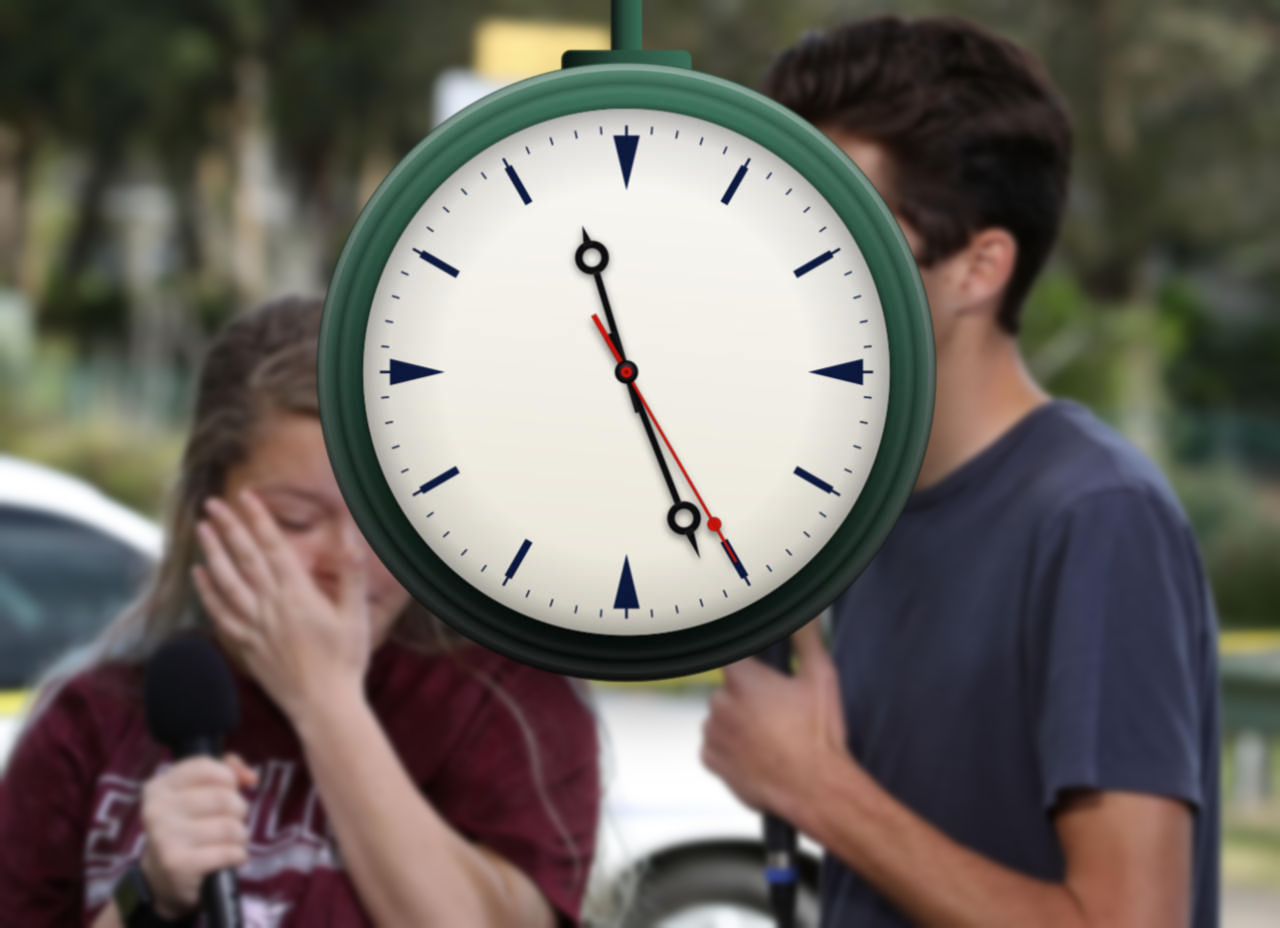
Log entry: h=11 m=26 s=25
